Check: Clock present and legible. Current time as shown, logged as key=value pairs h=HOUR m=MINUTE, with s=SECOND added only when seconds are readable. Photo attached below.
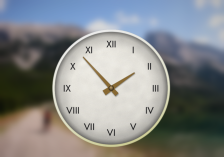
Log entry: h=1 m=53
